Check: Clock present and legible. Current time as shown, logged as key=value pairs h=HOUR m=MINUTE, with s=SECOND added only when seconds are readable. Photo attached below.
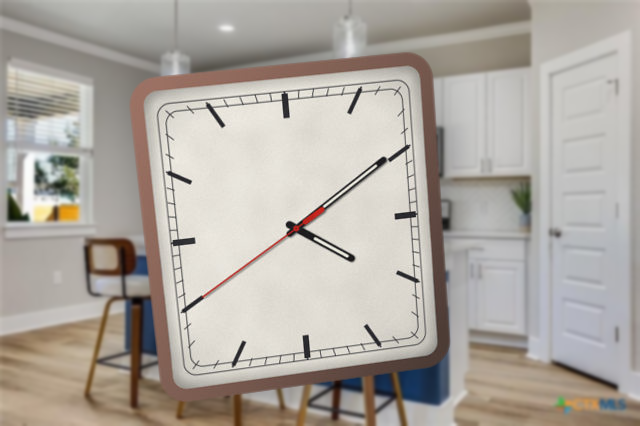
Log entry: h=4 m=9 s=40
